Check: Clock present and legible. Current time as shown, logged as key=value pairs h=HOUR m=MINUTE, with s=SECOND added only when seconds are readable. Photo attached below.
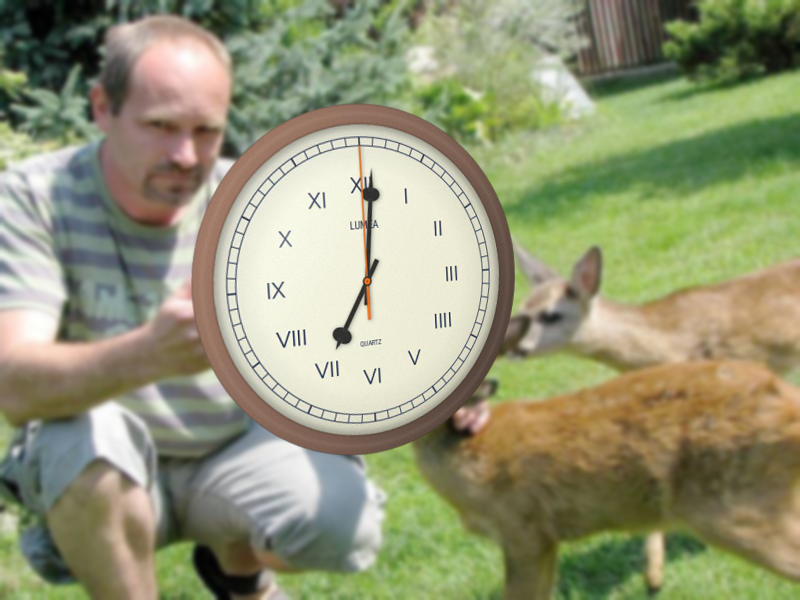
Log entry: h=7 m=1 s=0
